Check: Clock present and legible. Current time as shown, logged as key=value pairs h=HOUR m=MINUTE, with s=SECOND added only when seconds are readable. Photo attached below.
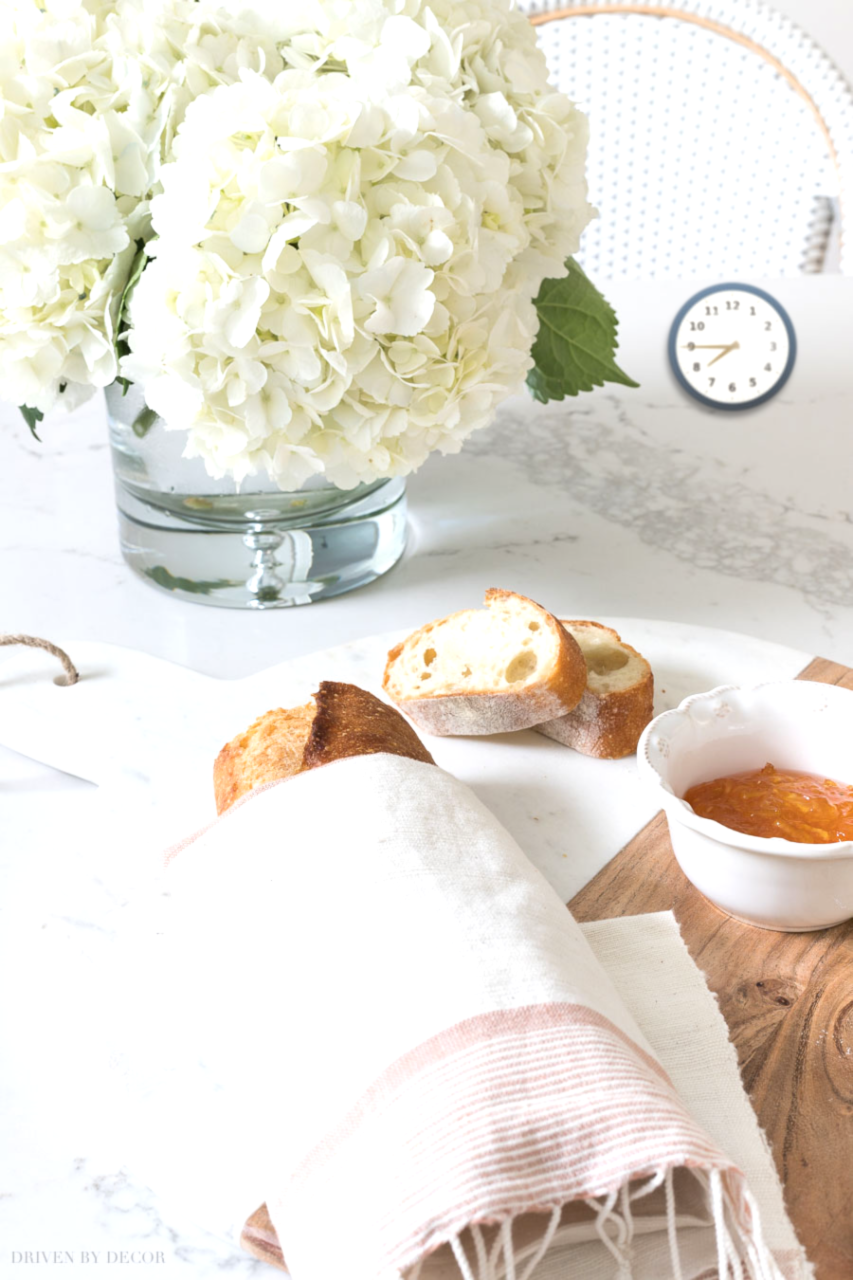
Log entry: h=7 m=45
